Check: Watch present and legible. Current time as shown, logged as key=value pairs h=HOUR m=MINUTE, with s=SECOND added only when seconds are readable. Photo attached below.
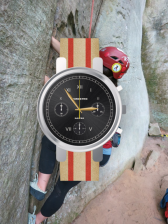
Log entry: h=2 m=54
